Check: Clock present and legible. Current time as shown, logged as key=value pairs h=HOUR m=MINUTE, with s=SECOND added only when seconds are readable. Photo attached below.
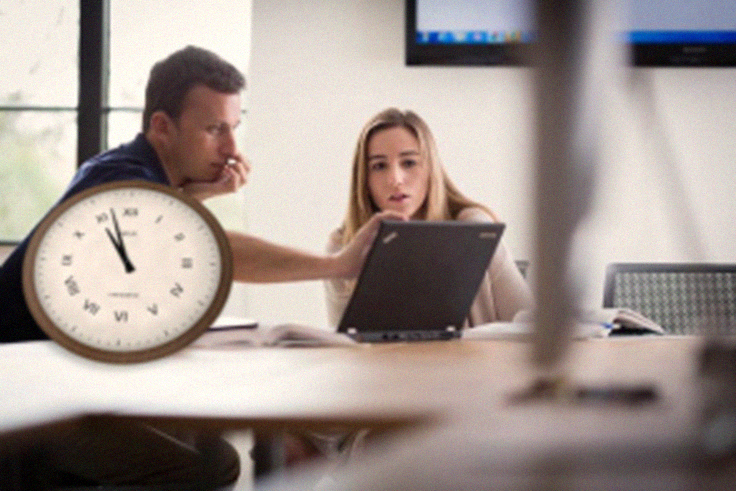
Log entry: h=10 m=57
